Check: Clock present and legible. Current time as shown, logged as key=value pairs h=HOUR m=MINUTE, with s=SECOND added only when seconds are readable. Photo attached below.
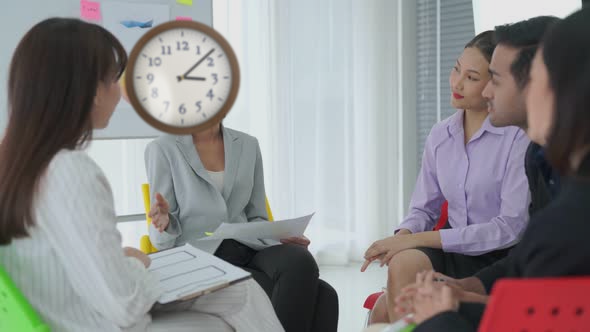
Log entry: h=3 m=8
